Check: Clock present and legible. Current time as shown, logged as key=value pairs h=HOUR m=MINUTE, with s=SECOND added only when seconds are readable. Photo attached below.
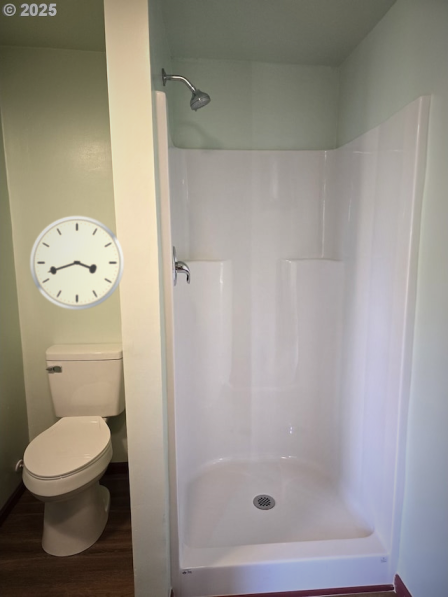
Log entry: h=3 m=42
